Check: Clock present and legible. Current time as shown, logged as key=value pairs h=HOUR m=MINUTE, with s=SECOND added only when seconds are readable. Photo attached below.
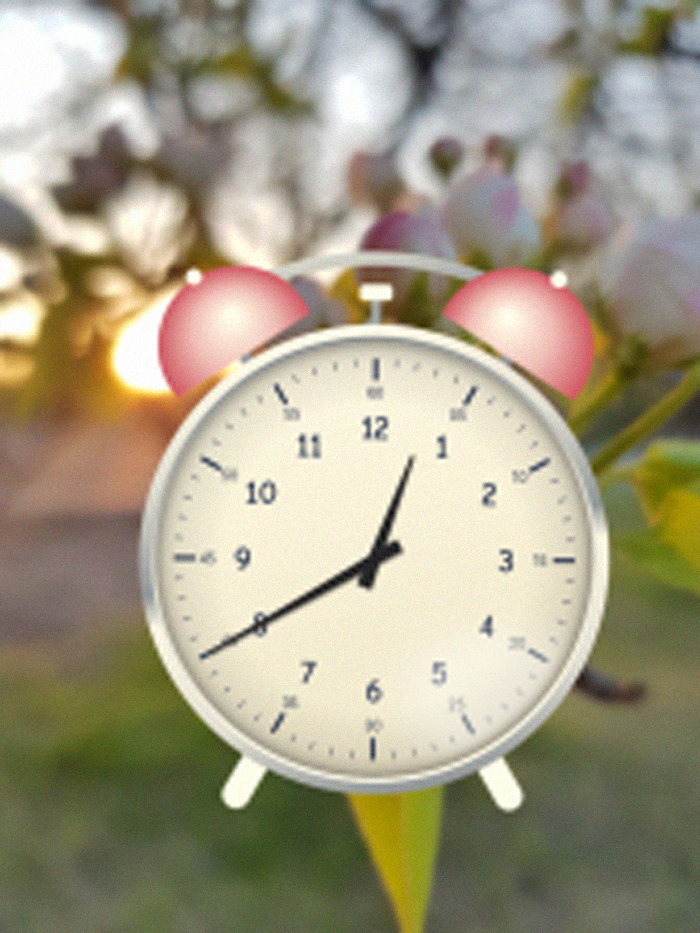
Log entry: h=12 m=40
